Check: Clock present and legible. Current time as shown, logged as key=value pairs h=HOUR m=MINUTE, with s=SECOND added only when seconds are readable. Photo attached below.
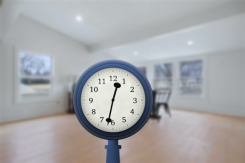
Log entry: h=12 m=32
